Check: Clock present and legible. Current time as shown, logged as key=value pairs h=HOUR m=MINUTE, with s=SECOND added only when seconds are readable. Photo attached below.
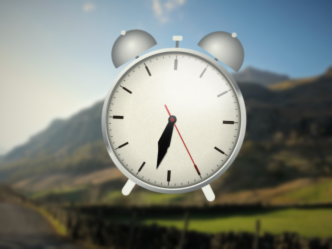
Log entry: h=6 m=32 s=25
